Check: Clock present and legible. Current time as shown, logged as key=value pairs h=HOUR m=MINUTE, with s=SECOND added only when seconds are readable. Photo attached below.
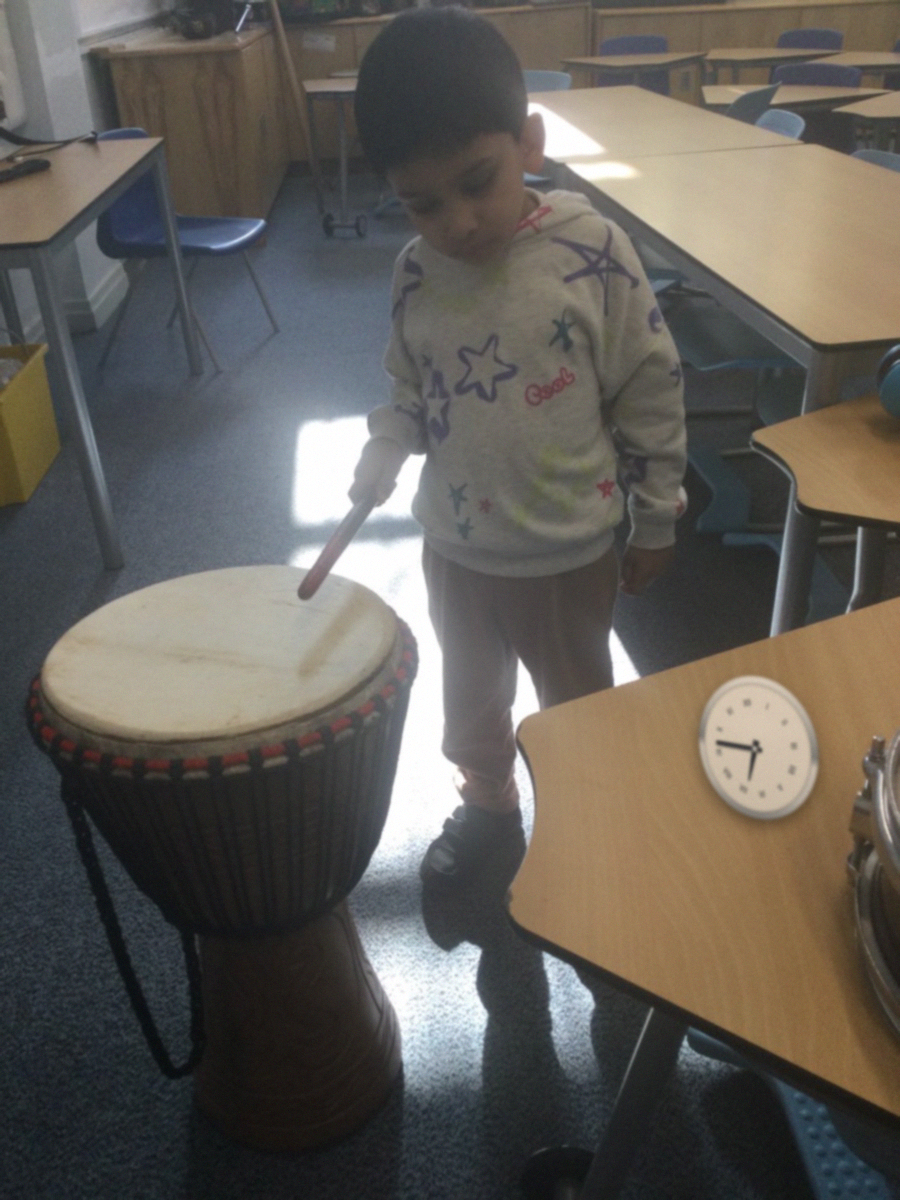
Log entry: h=6 m=47
